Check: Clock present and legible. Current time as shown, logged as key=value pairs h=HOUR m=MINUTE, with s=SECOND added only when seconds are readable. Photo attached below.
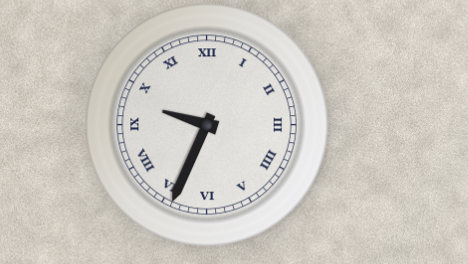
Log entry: h=9 m=34
